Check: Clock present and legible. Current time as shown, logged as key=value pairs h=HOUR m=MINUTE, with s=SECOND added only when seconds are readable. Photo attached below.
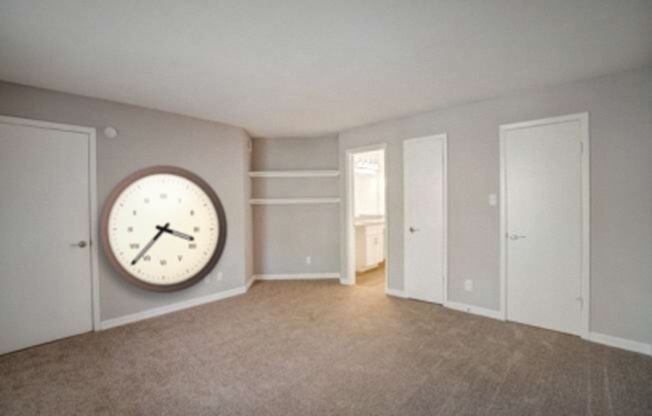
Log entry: h=3 m=37
